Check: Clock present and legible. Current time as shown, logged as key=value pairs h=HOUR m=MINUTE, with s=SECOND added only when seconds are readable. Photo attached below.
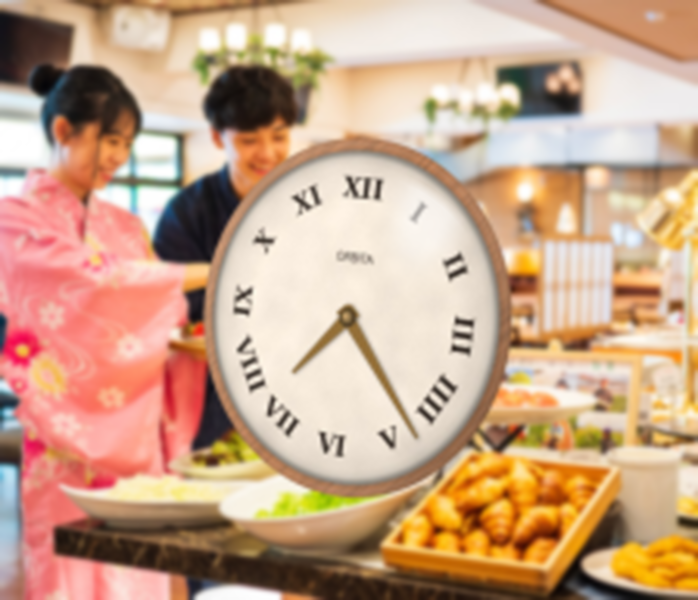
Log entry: h=7 m=23
